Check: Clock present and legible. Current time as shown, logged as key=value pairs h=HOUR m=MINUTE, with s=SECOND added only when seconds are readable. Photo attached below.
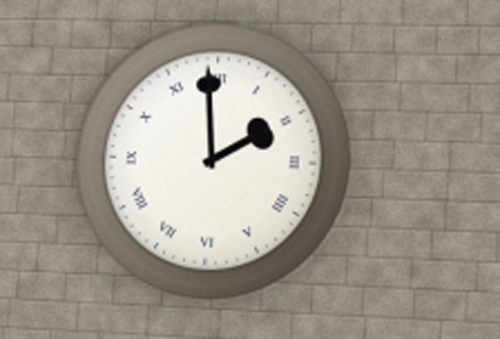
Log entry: h=1 m=59
